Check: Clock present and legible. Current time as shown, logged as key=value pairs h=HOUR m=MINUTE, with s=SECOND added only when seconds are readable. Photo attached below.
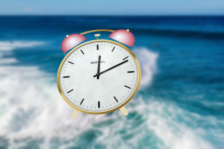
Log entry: h=12 m=11
